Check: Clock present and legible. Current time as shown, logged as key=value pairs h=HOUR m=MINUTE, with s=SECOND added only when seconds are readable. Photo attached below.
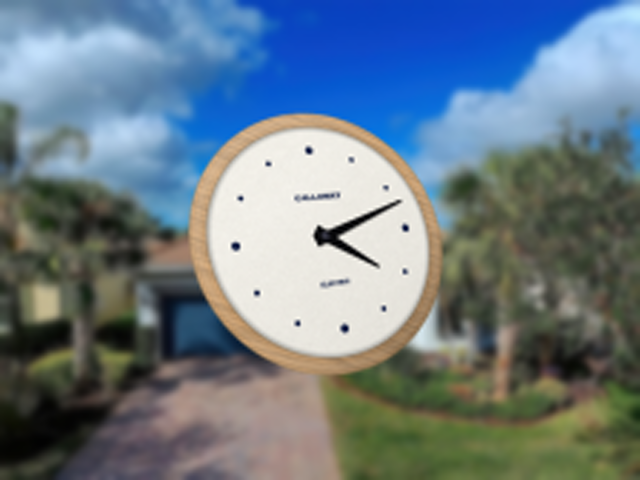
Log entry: h=4 m=12
